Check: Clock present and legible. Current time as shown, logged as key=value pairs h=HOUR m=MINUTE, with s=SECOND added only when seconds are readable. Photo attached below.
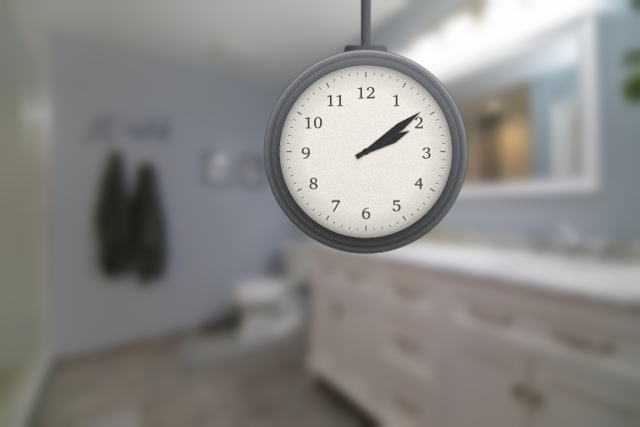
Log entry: h=2 m=9
